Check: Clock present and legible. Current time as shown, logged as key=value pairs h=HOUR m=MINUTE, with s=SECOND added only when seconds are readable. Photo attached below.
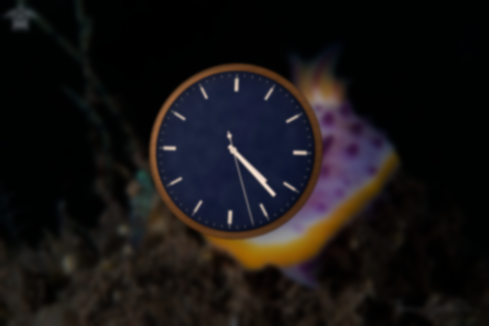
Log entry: h=4 m=22 s=27
